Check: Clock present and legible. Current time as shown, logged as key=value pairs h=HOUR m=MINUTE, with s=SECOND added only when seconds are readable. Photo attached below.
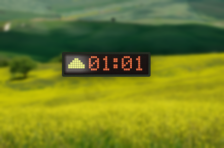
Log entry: h=1 m=1
